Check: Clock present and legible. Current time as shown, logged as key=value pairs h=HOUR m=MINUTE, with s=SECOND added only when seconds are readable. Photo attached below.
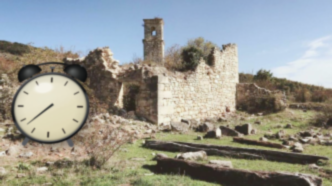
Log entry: h=7 m=38
